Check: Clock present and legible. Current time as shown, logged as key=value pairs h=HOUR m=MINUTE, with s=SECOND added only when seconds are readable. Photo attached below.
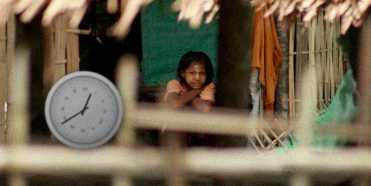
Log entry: h=12 m=39
